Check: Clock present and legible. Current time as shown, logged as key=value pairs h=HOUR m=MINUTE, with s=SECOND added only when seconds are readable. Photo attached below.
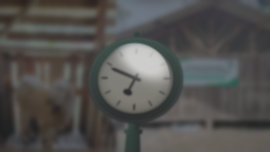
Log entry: h=6 m=49
